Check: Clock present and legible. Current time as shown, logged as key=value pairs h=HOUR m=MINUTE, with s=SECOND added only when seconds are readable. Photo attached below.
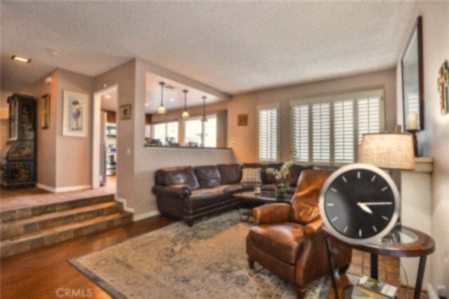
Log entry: h=4 m=15
